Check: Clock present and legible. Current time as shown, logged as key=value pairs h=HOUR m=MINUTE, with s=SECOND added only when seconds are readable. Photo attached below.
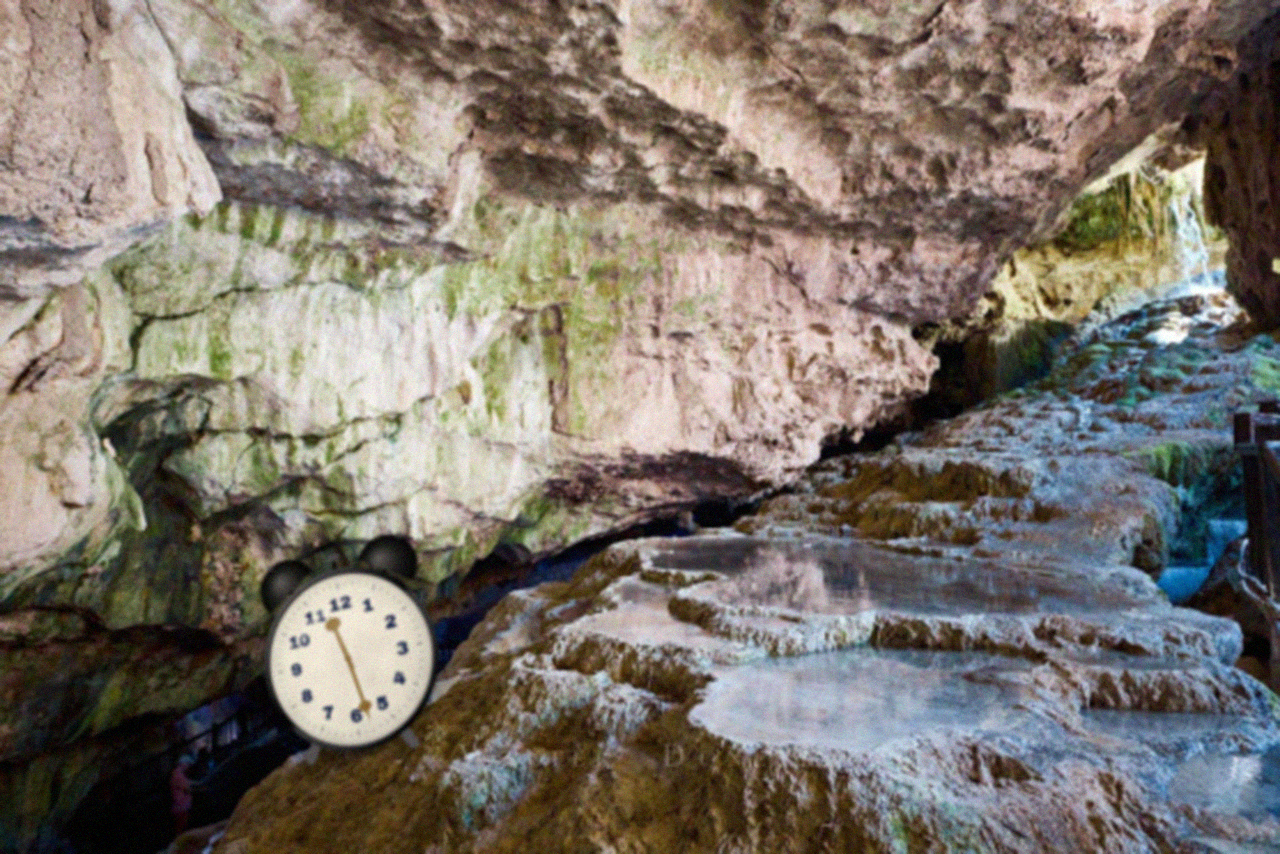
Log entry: h=11 m=28
